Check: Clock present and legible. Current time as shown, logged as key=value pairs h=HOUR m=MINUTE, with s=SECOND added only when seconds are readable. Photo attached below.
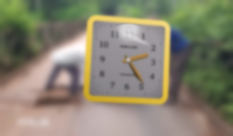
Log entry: h=2 m=24
